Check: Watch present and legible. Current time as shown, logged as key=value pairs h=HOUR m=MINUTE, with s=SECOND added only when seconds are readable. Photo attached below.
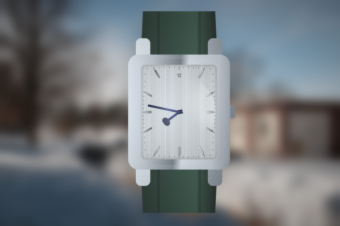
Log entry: h=7 m=47
